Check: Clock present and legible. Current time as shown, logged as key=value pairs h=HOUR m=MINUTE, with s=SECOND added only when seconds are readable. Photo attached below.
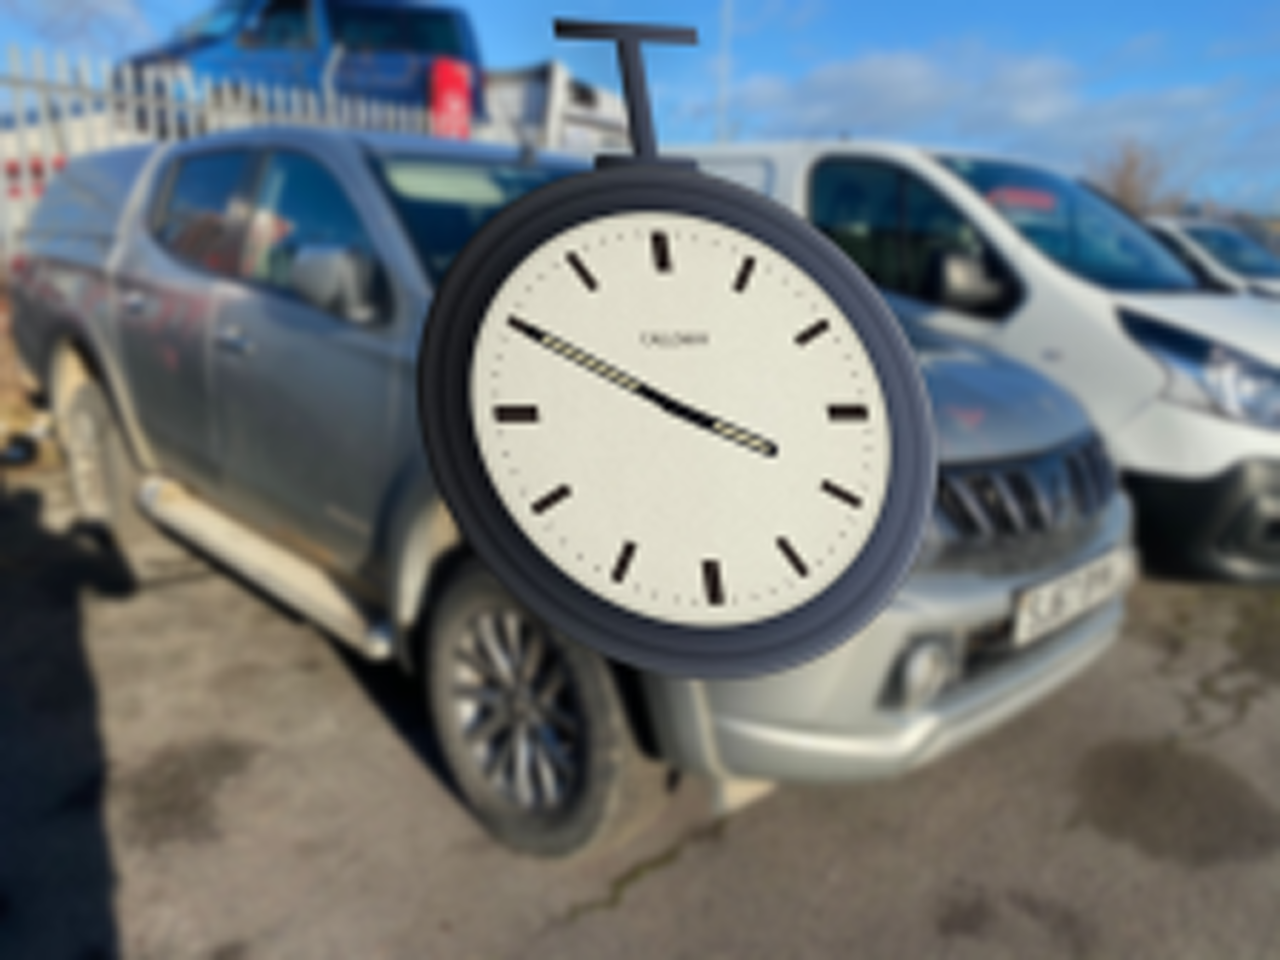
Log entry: h=3 m=50
